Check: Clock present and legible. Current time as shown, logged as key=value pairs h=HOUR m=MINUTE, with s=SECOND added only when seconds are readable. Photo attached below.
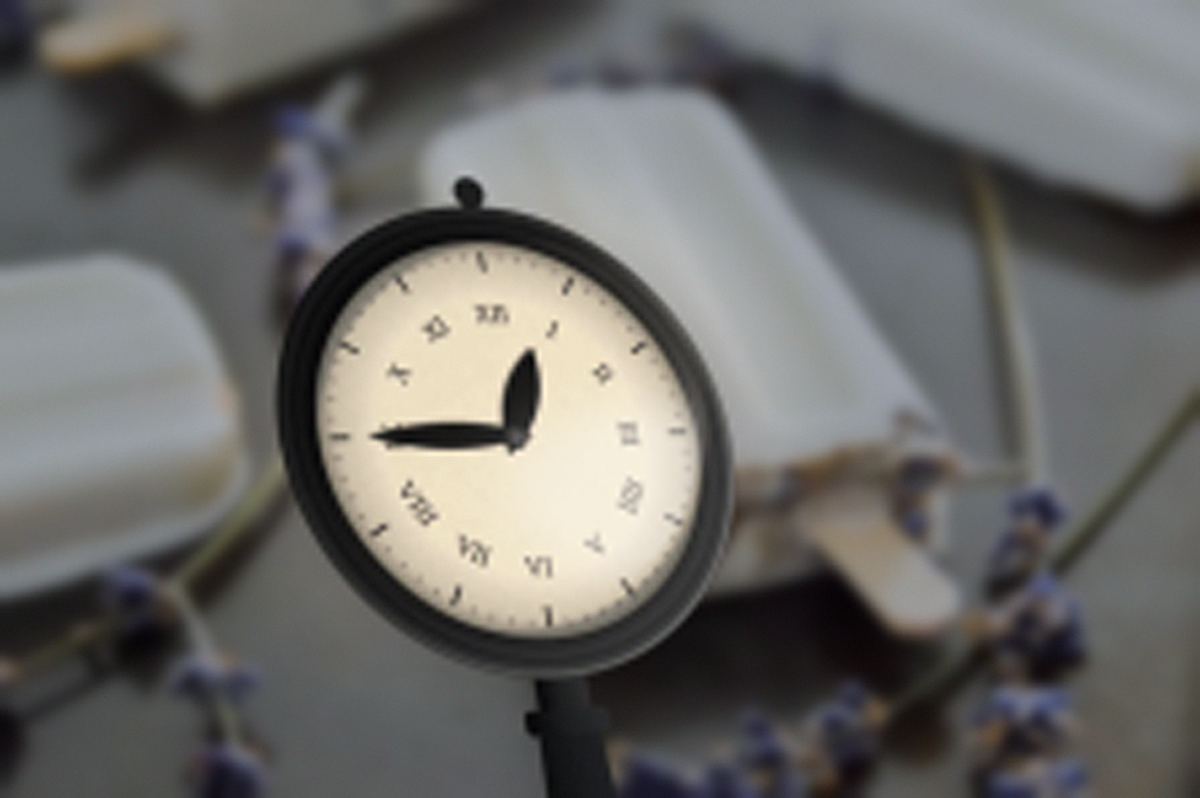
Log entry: h=12 m=45
